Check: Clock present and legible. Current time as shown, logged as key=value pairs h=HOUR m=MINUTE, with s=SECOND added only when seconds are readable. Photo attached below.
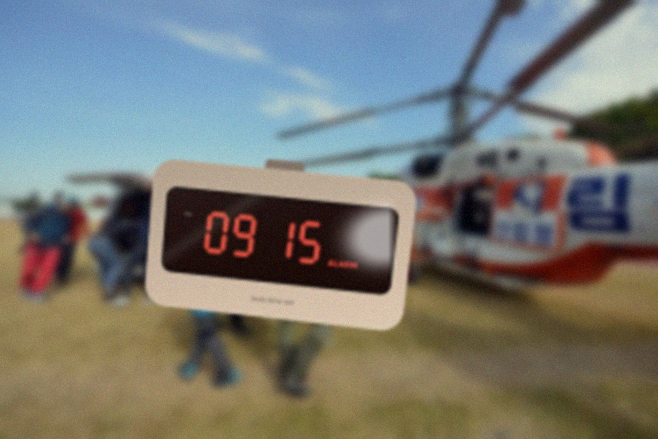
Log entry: h=9 m=15
